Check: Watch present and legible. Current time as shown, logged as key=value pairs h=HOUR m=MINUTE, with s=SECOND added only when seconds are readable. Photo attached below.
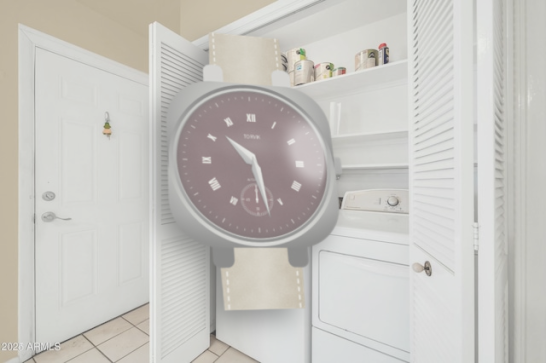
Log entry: h=10 m=28
